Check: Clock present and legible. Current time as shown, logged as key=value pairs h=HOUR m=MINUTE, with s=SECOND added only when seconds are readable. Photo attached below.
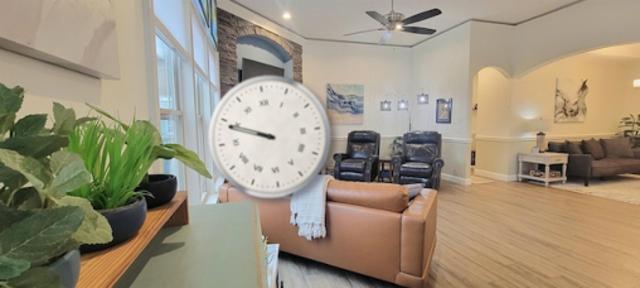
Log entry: h=9 m=49
